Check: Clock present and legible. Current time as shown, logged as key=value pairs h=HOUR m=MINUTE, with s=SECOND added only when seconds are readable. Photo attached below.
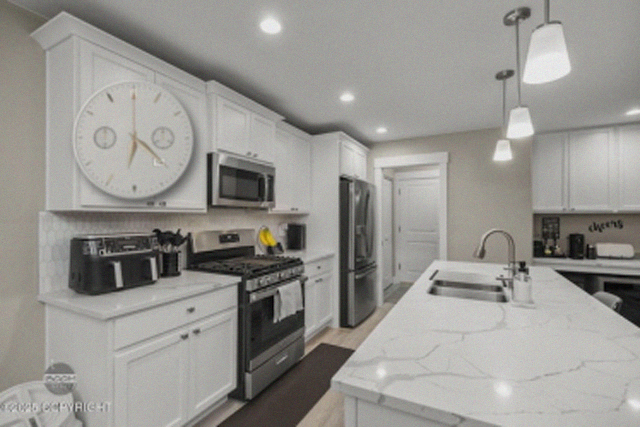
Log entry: h=6 m=22
